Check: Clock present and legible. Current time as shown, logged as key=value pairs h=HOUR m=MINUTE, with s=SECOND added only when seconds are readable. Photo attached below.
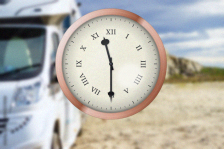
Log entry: h=11 m=30
